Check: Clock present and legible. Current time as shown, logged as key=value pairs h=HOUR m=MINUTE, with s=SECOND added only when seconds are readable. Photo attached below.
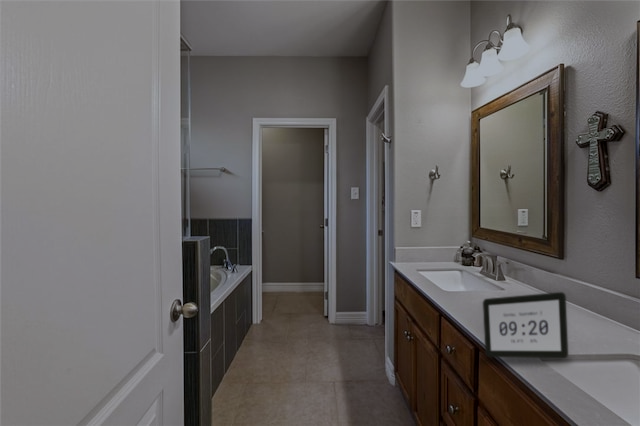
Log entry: h=9 m=20
